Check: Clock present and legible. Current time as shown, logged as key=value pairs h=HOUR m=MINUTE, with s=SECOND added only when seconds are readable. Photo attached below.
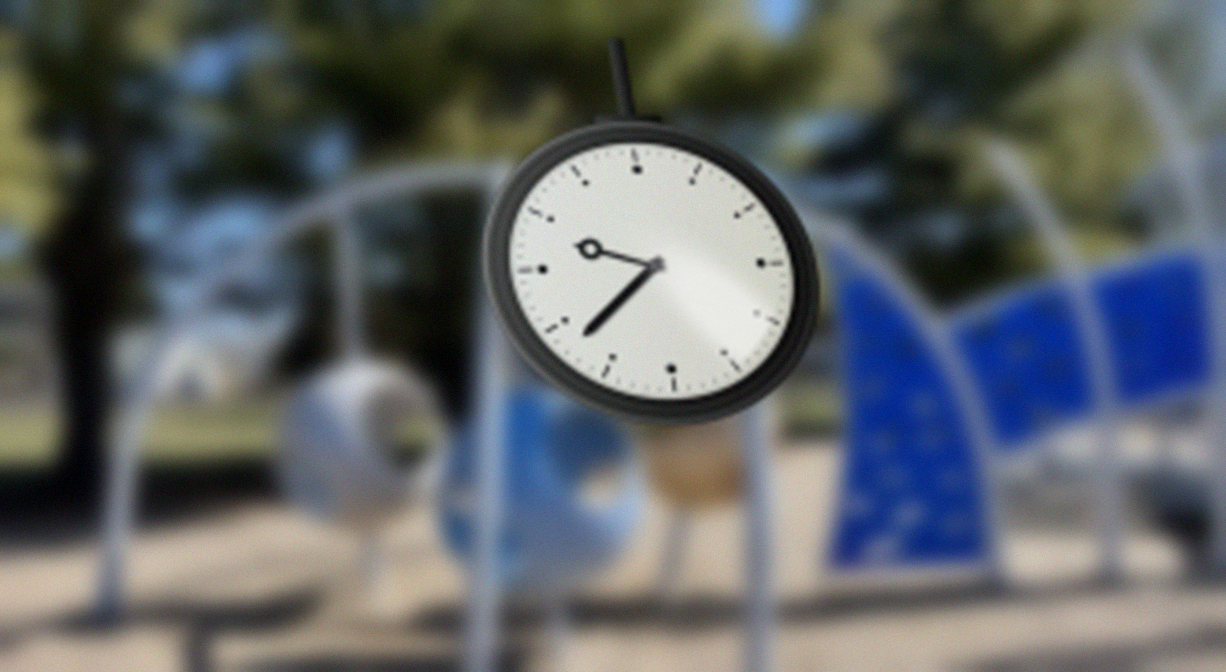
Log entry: h=9 m=38
